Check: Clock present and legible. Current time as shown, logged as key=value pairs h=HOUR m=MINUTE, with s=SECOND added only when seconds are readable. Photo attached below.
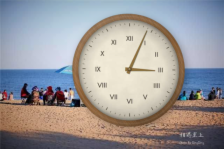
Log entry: h=3 m=4
